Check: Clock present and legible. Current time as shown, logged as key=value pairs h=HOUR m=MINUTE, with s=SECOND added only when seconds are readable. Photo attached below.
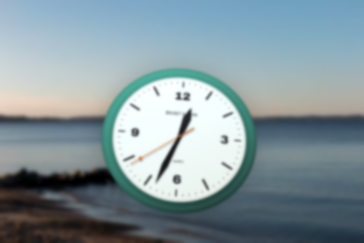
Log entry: h=12 m=33 s=39
